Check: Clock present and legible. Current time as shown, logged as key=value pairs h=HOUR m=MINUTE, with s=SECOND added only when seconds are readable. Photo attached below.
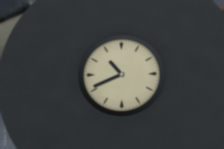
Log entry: h=10 m=41
